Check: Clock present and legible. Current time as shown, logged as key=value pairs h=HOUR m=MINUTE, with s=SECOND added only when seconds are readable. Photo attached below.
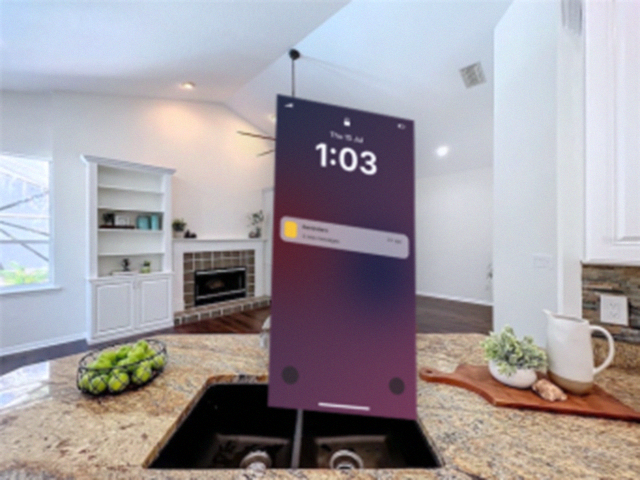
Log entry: h=1 m=3
